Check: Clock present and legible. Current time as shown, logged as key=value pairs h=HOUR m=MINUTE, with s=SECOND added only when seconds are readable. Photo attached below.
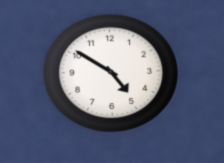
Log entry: h=4 m=51
